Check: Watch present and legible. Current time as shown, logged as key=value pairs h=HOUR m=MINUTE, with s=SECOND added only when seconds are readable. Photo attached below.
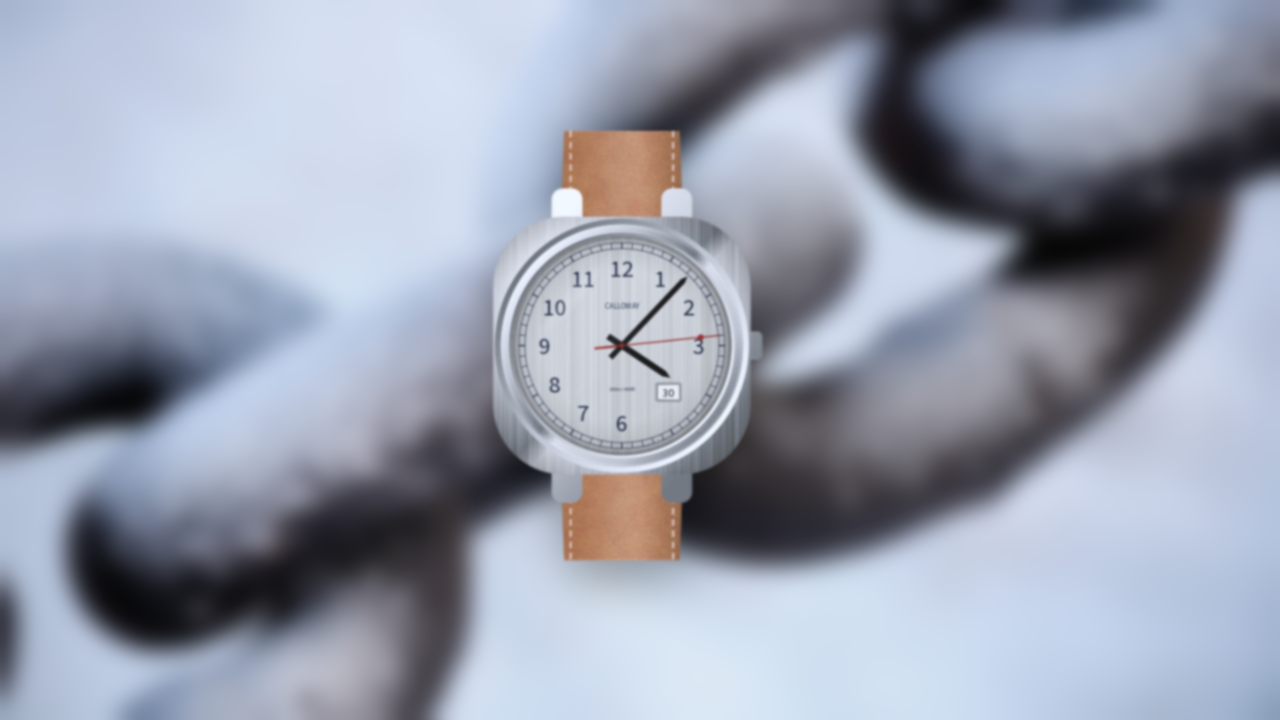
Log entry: h=4 m=7 s=14
